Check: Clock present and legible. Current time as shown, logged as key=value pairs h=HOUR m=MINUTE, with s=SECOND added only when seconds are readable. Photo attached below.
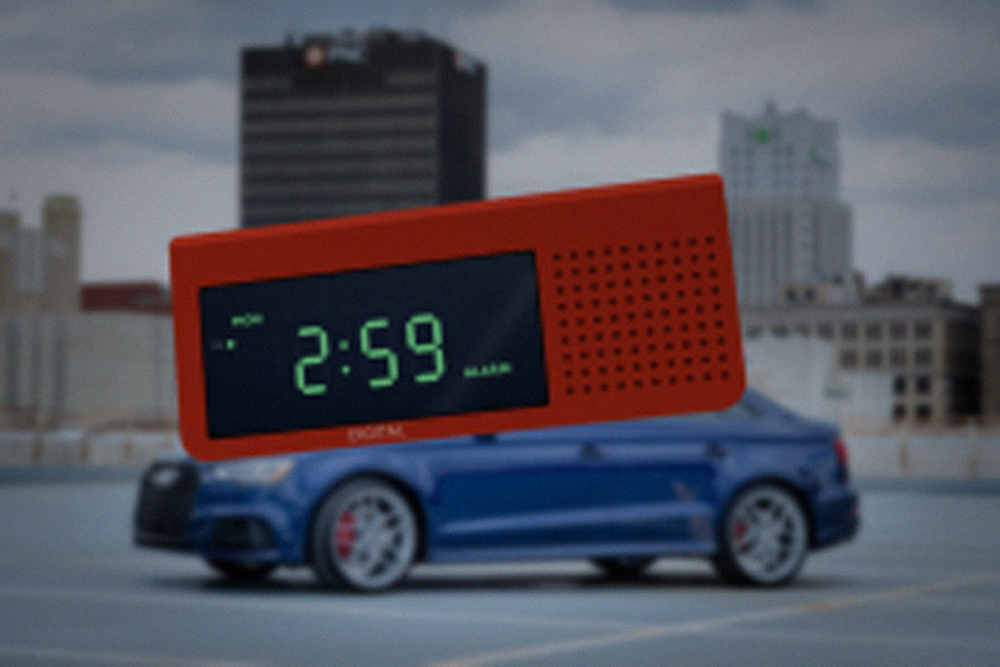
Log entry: h=2 m=59
